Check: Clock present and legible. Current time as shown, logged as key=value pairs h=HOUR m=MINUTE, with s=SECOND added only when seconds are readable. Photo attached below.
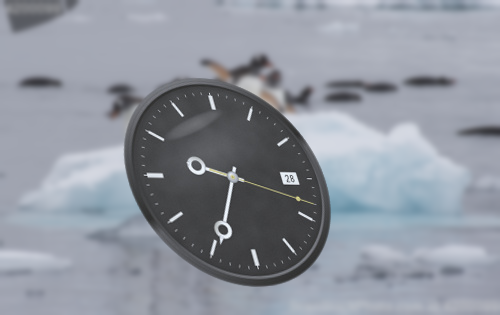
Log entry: h=9 m=34 s=18
